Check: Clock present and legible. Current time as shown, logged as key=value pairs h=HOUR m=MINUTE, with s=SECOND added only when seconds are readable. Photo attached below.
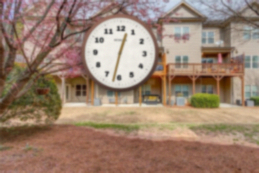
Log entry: h=12 m=32
